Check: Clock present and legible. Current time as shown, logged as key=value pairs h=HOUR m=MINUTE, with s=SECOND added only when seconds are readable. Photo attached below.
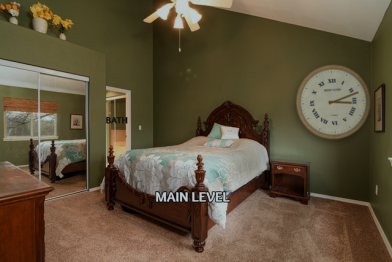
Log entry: h=3 m=12
